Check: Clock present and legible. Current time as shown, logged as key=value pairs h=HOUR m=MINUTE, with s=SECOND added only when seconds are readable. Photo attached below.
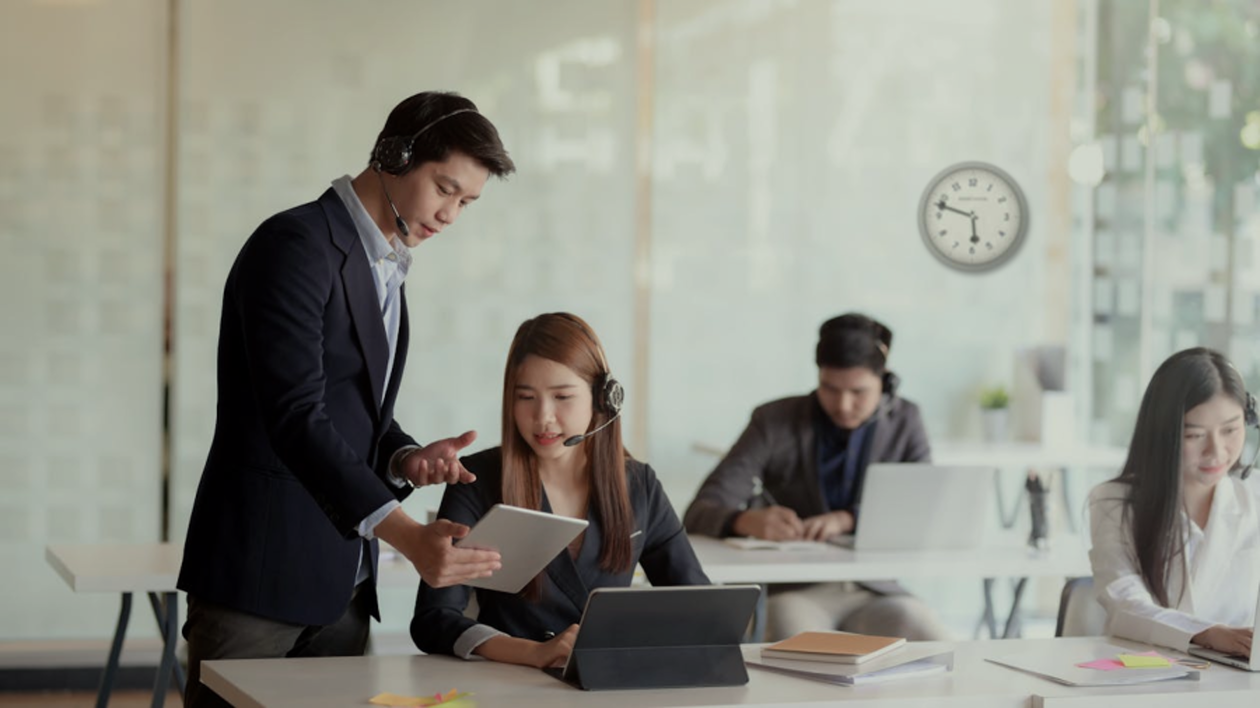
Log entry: h=5 m=48
